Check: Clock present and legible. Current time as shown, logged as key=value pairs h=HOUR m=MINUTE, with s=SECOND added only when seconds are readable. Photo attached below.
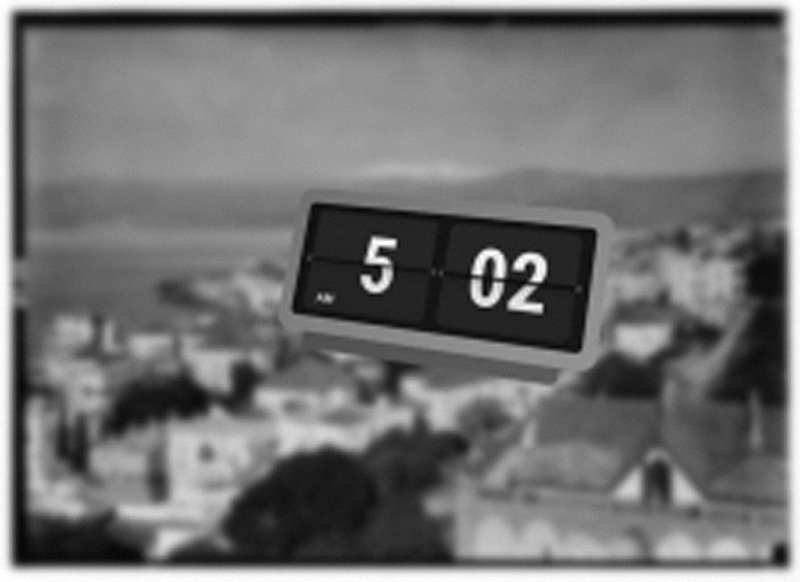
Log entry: h=5 m=2
